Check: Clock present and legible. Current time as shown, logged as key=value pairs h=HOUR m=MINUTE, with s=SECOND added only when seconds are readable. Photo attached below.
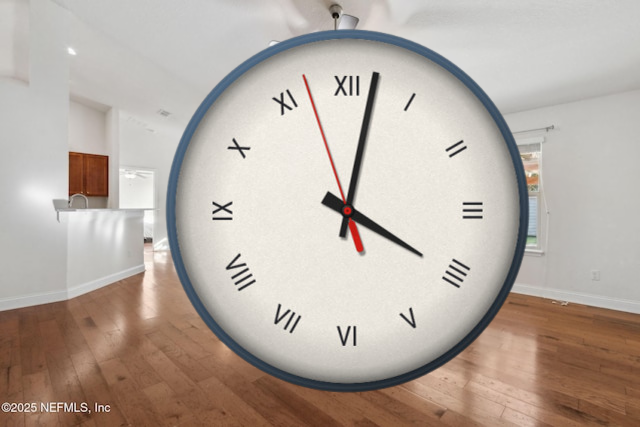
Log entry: h=4 m=1 s=57
